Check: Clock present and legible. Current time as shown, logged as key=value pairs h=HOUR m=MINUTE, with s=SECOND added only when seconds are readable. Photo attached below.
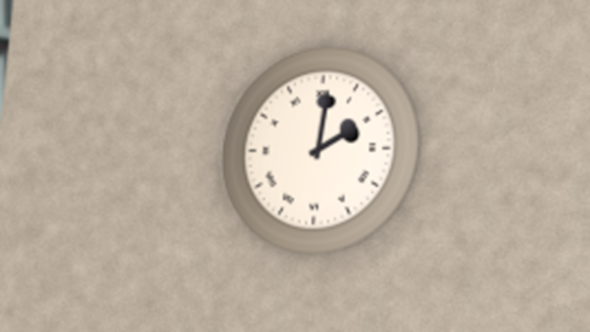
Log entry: h=2 m=1
